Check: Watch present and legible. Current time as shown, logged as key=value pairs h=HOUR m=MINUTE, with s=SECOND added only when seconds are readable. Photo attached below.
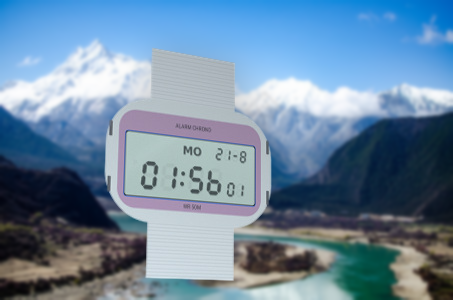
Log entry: h=1 m=56 s=1
